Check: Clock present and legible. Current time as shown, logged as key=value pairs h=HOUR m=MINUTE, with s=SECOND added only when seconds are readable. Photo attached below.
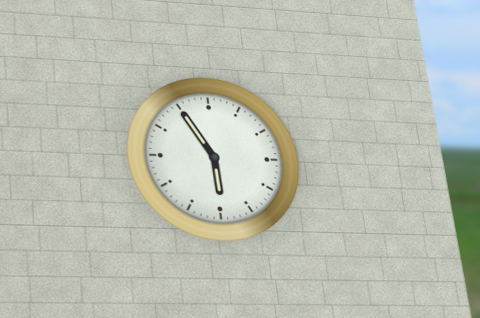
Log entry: h=5 m=55
